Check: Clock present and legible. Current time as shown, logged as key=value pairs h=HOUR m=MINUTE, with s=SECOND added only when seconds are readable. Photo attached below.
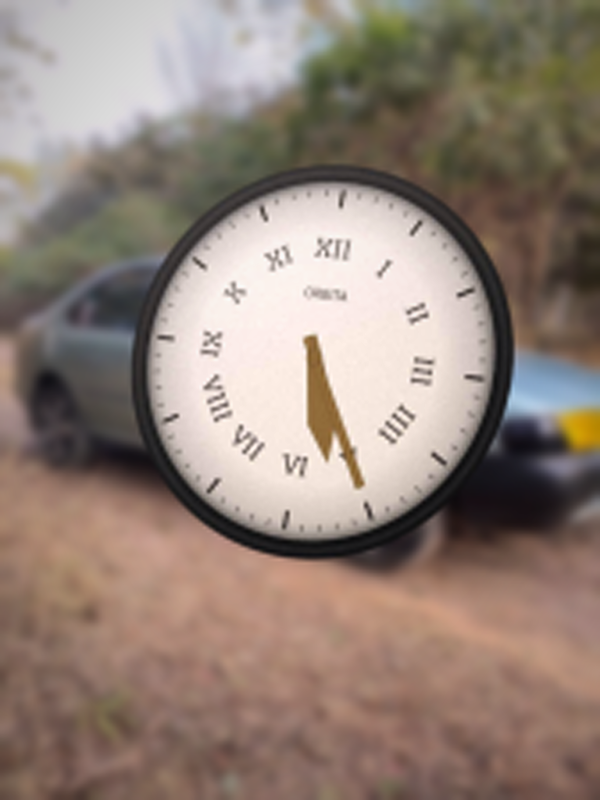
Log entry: h=5 m=25
